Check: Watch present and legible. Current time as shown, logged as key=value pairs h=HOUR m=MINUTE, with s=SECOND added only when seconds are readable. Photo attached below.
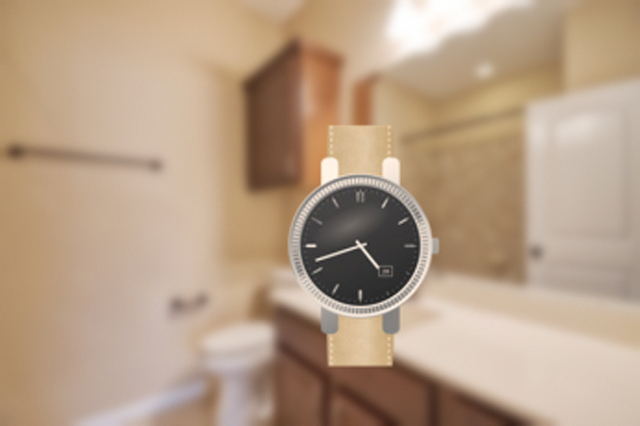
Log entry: h=4 m=42
